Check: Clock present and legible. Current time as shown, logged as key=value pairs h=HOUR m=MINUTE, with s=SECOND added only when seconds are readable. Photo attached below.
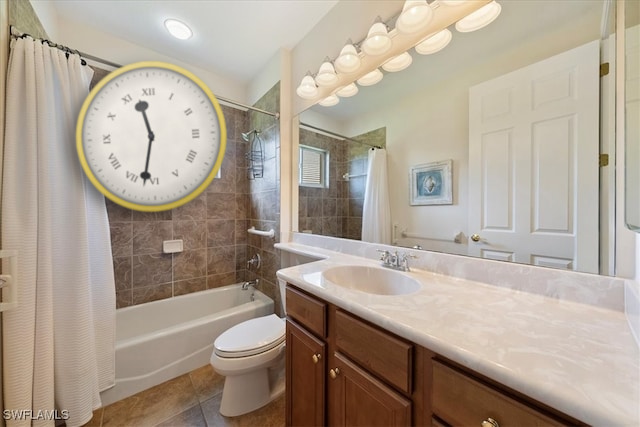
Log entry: h=11 m=32
